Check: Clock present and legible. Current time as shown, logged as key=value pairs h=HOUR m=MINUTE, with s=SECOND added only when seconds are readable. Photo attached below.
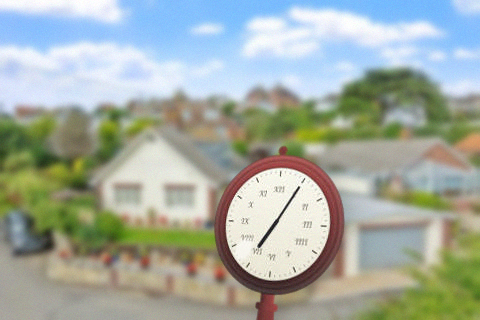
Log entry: h=7 m=5
